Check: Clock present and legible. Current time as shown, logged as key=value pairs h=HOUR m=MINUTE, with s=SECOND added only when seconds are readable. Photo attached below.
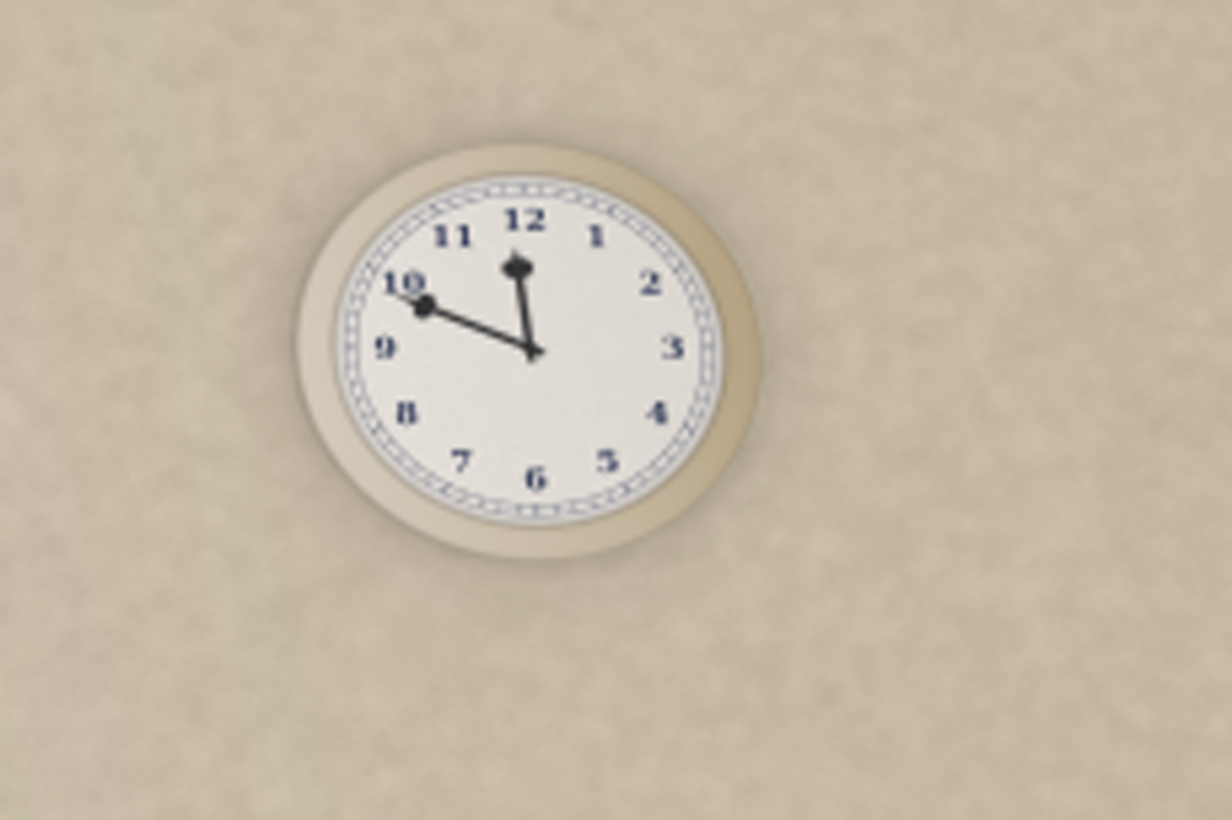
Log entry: h=11 m=49
